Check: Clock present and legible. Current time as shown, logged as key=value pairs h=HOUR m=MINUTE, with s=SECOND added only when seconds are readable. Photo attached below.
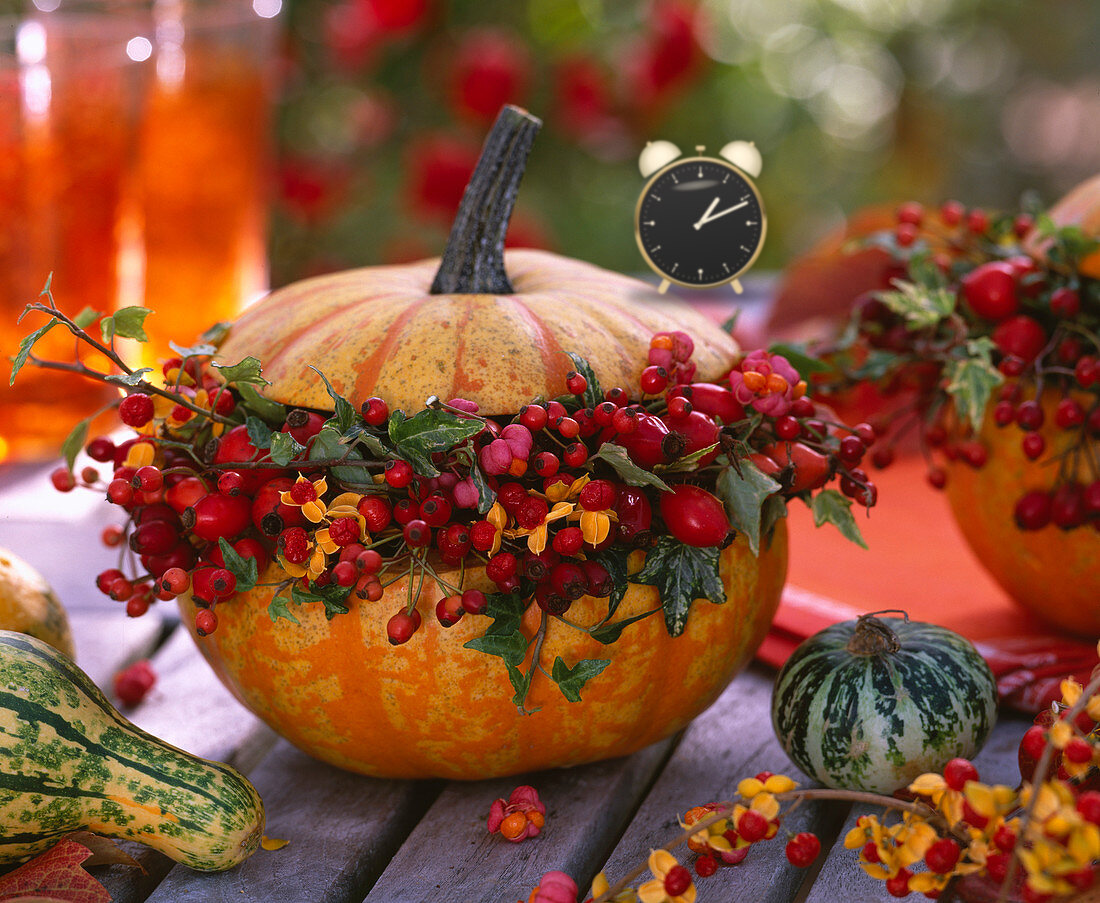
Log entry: h=1 m=11
